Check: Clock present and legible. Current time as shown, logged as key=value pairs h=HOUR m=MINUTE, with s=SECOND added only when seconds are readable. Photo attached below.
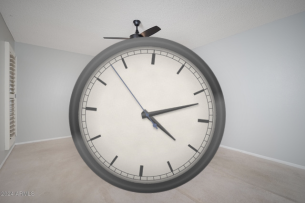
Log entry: h=4 m=11 s=53
